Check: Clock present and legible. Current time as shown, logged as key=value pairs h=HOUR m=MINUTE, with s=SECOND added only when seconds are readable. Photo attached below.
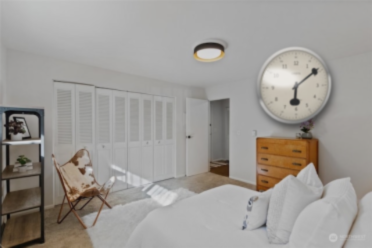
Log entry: h=6 m=9
